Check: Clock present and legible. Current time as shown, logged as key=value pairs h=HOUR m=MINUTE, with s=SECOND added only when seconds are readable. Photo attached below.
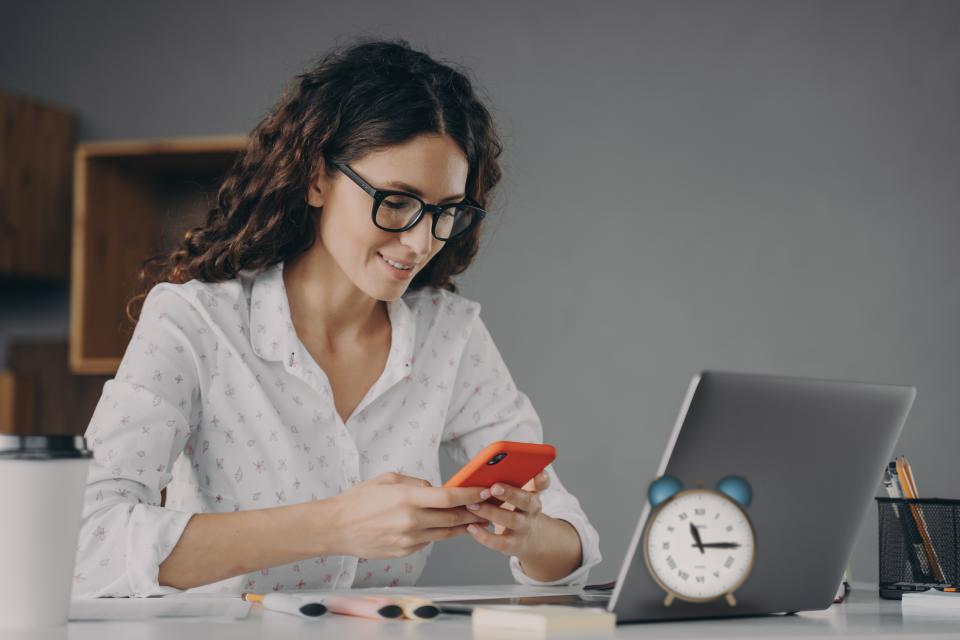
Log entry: h=11 m=15
